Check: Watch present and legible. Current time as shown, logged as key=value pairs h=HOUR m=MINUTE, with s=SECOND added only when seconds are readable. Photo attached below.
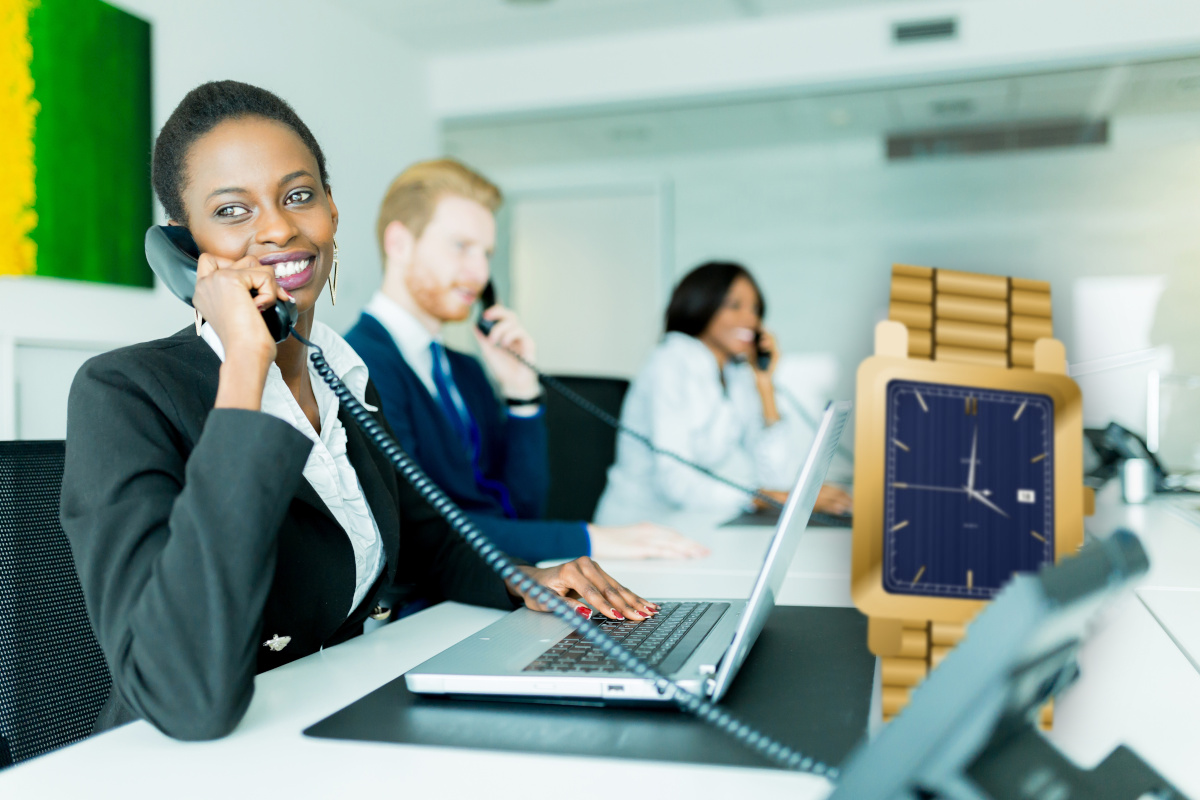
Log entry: h=4 m=0 s=45
